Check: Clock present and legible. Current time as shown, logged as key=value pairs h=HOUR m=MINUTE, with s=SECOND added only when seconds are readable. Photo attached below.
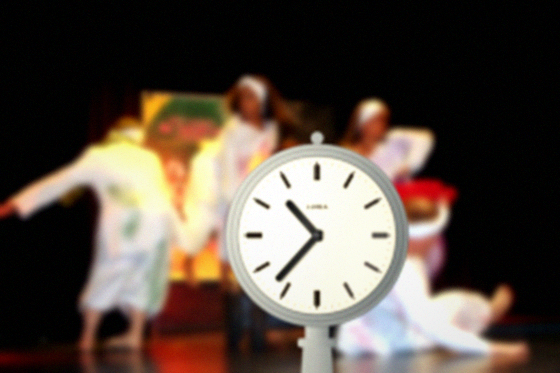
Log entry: h=10 m=37
